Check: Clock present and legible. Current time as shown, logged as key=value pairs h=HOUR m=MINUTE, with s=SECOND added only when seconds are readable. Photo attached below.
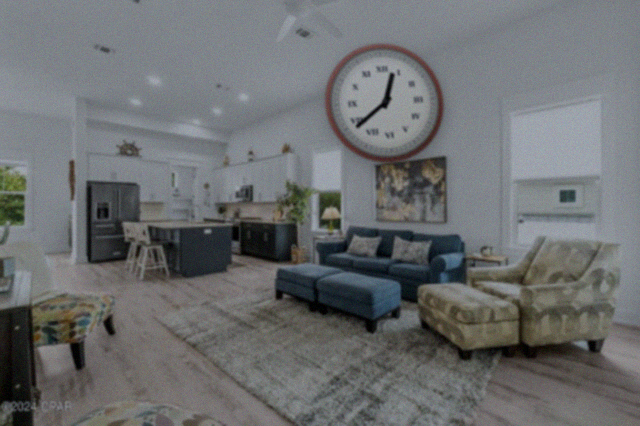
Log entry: h=12 m=39
